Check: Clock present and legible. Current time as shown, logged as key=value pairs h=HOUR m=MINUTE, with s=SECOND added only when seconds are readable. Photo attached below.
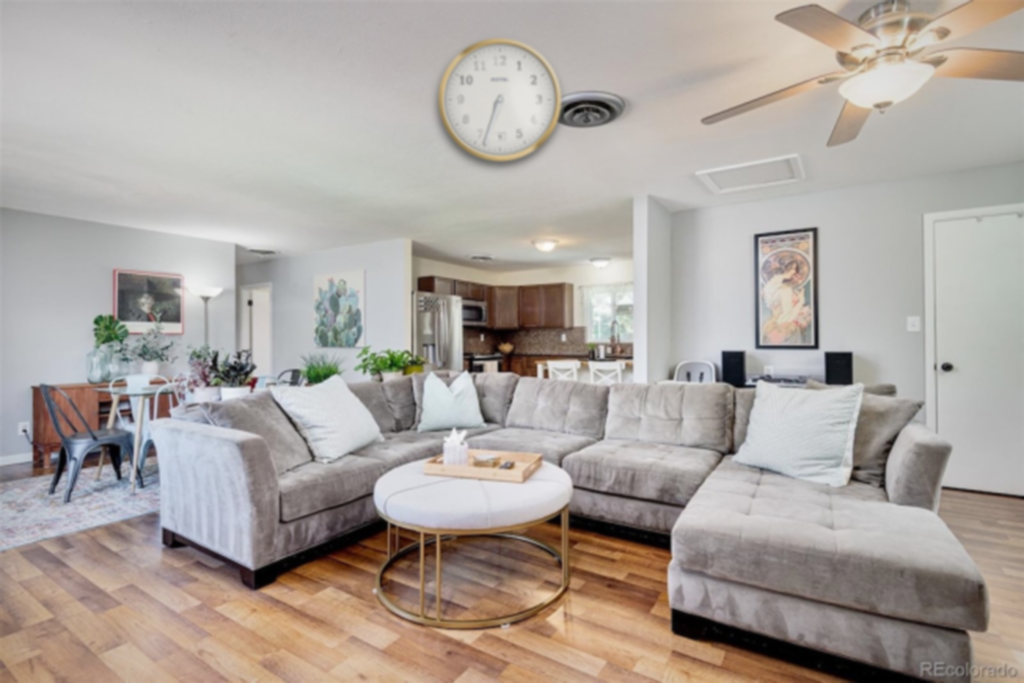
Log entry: h=6 m=33
